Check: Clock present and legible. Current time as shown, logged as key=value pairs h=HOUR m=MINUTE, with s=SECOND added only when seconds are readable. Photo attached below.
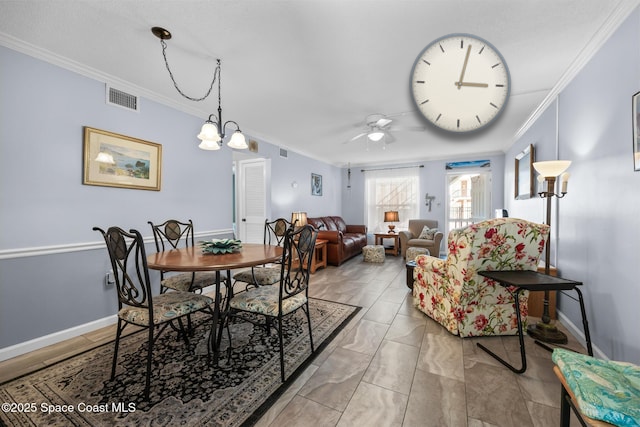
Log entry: h=3 m=2
